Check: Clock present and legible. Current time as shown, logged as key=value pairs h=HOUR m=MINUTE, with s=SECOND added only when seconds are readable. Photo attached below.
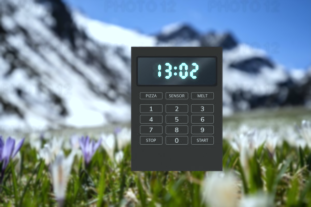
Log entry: h=13 m=2
